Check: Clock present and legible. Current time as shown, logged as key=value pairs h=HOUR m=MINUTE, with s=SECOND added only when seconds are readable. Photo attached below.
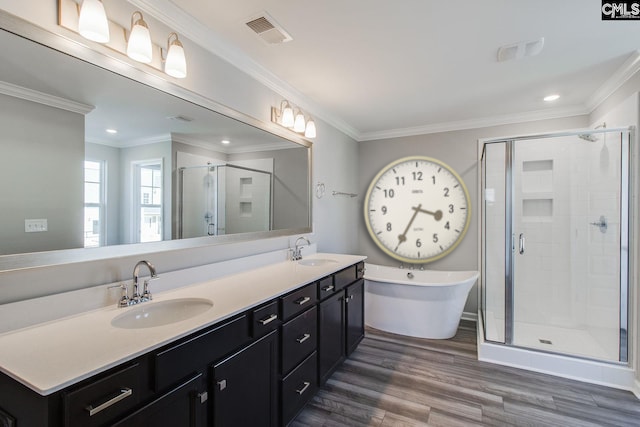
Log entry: h=3 m=35
